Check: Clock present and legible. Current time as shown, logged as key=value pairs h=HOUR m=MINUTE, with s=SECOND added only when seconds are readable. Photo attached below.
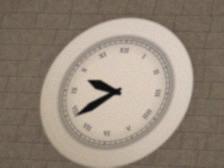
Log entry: h=9 m=39
